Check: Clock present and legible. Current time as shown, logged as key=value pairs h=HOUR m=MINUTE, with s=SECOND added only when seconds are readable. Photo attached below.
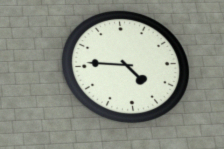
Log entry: h=4 m=46
